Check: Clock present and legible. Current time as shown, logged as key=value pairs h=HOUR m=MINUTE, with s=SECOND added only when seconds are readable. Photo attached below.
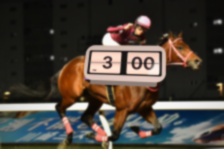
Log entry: h=3 m=0
